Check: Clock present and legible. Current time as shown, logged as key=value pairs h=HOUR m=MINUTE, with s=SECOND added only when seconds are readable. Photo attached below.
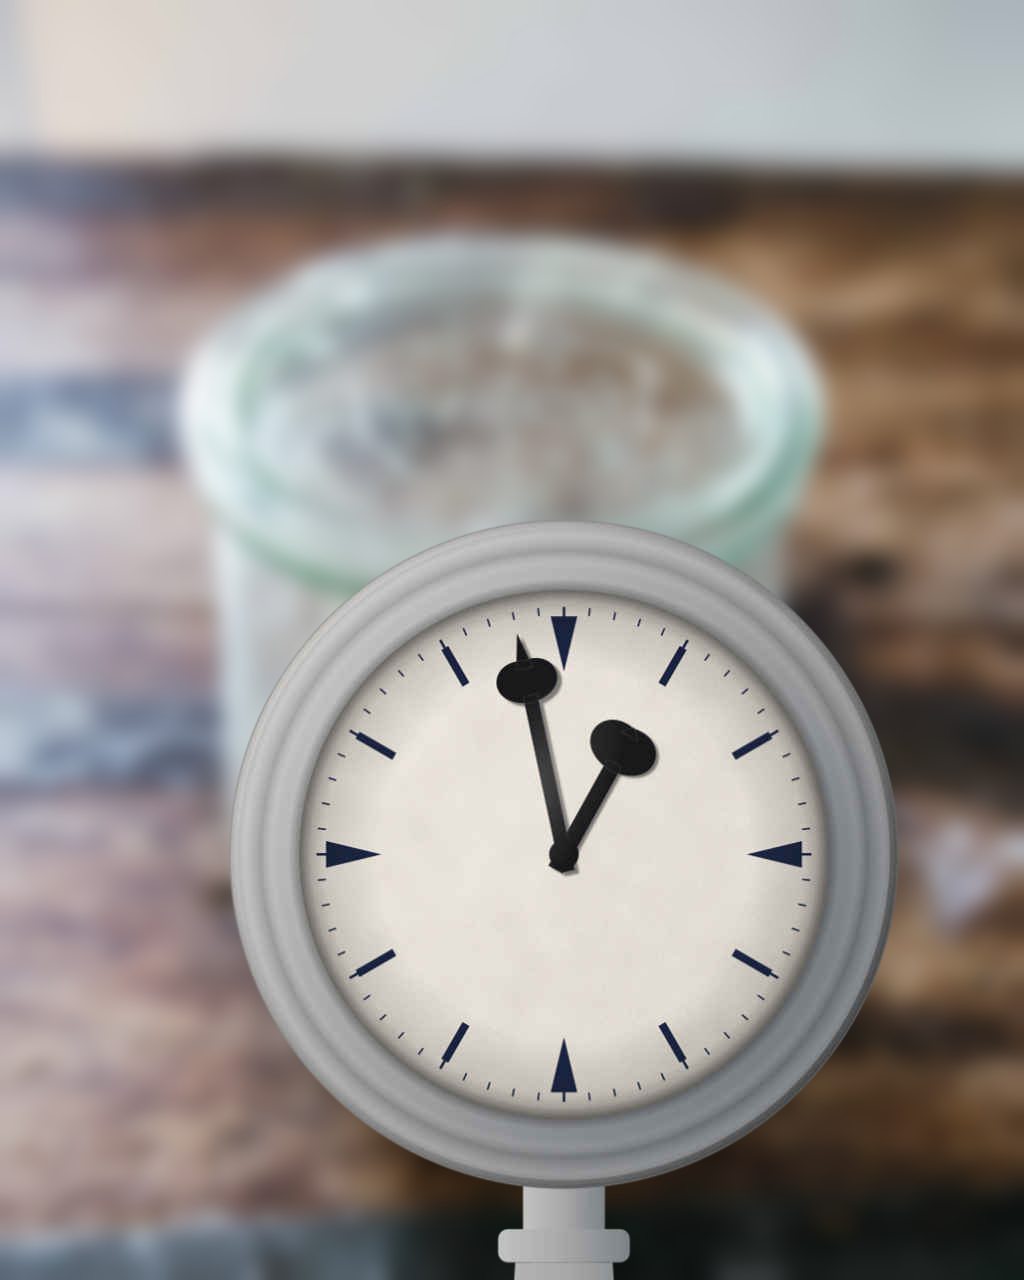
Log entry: h=12 m=58
